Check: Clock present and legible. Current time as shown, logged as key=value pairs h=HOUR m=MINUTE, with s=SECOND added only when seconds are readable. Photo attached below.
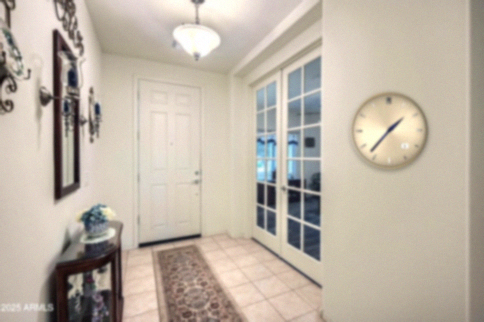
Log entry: h=1 m=37
